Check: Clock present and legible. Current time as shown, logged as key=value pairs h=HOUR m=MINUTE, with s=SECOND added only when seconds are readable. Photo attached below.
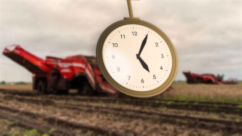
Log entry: h=5 m=5
